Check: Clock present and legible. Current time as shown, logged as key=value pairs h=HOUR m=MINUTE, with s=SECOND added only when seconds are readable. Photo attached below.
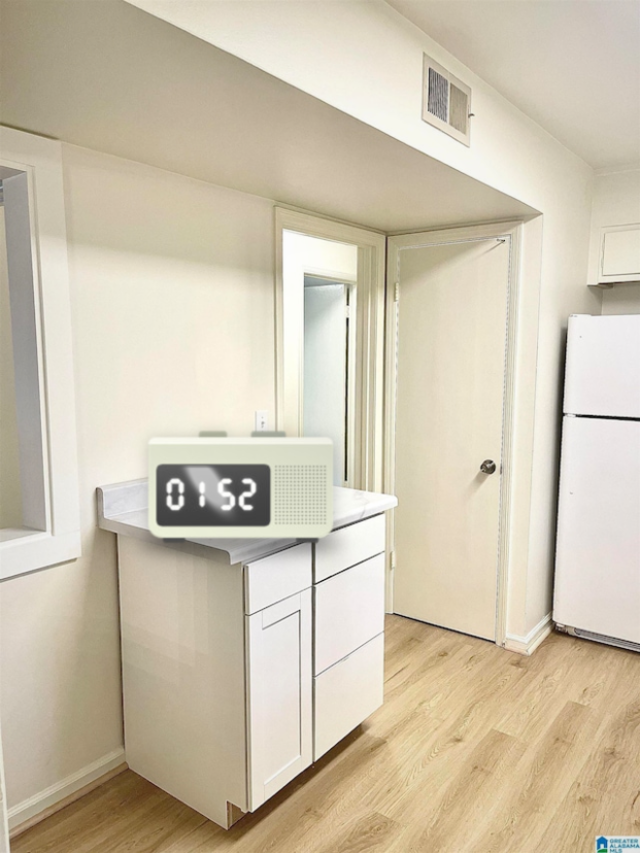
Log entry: h=1 m=52
